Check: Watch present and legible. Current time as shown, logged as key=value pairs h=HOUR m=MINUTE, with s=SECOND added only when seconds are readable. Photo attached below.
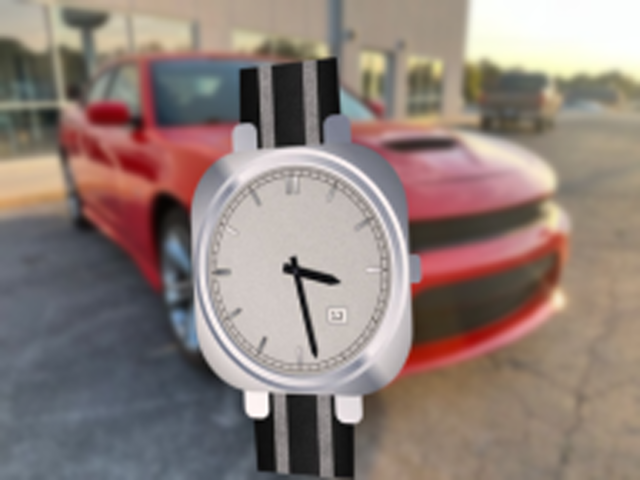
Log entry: h=3 m=28
